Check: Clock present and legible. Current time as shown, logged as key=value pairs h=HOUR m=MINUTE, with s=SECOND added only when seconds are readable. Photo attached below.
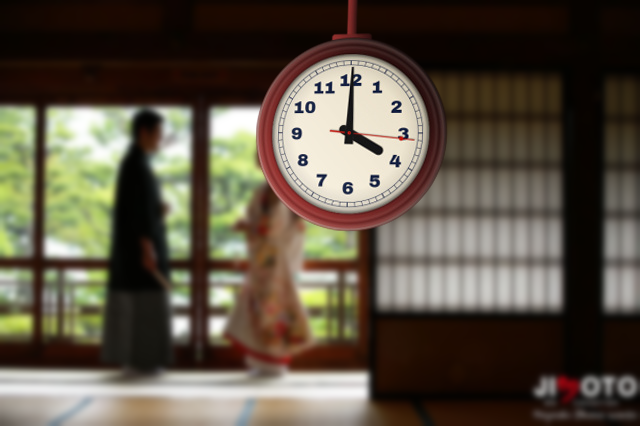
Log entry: h=4 m=0 s=16
